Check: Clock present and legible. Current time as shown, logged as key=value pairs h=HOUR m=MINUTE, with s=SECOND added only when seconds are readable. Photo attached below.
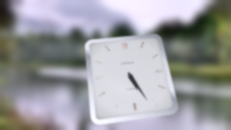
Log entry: h=5 m=26
